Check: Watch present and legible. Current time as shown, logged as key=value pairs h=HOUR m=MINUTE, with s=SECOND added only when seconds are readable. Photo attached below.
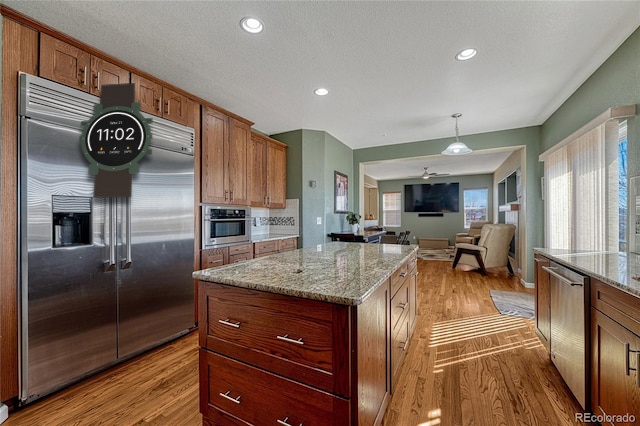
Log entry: h=11 m=2
